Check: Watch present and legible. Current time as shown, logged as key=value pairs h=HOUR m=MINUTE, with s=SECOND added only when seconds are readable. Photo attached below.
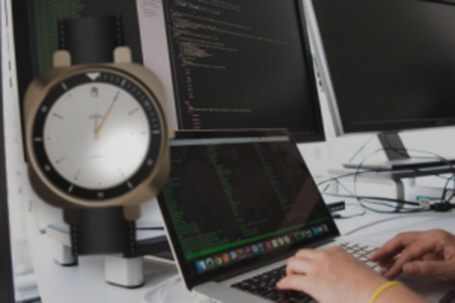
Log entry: h=12 m=5
